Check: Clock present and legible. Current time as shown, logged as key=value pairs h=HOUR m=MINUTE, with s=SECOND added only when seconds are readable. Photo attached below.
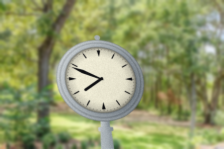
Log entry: h=7 m=49
